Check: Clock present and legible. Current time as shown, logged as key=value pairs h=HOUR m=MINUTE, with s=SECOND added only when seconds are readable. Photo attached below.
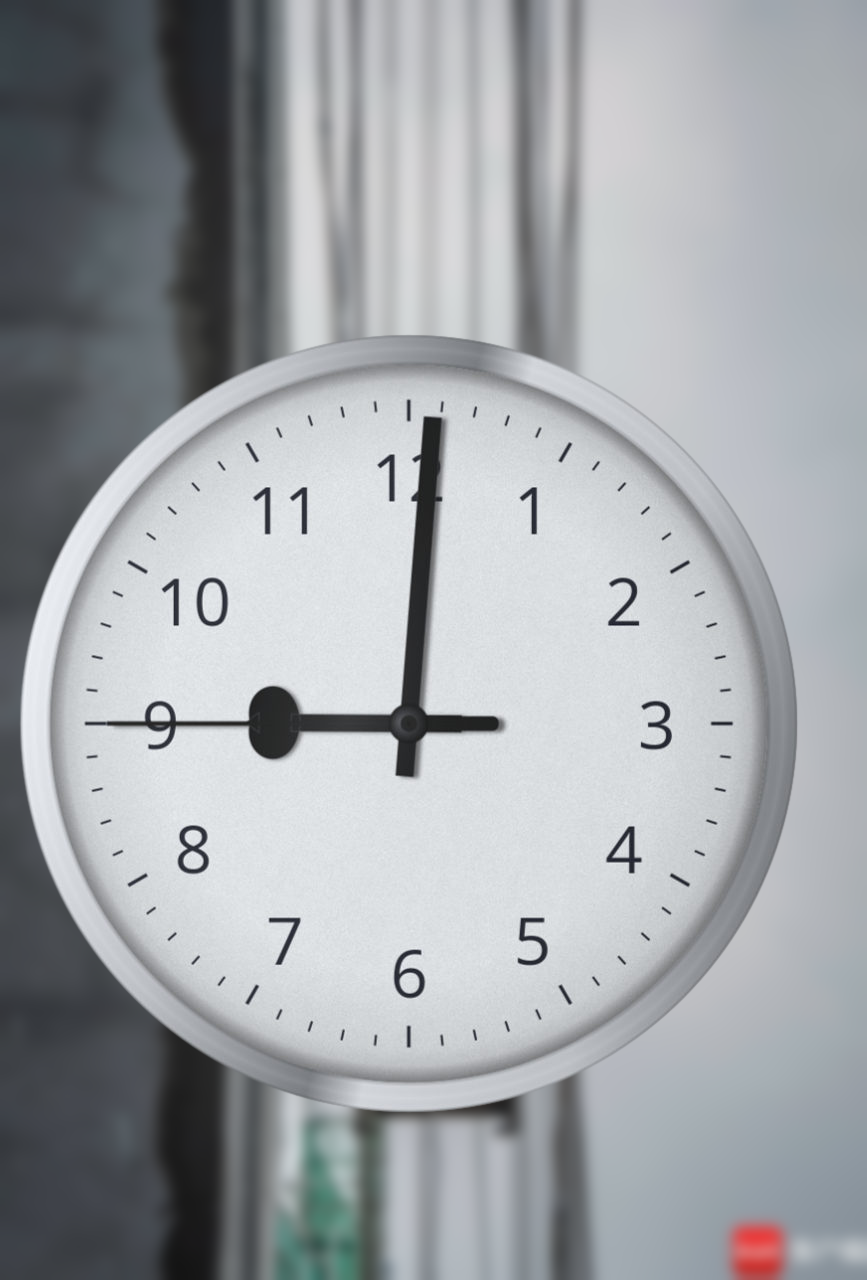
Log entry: h=9 m=0 s=45
